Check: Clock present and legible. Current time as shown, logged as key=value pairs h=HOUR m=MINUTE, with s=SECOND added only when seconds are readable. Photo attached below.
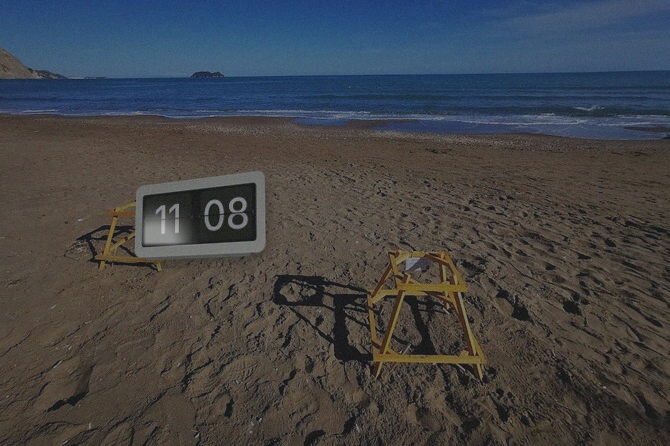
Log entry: h=11 m=8
